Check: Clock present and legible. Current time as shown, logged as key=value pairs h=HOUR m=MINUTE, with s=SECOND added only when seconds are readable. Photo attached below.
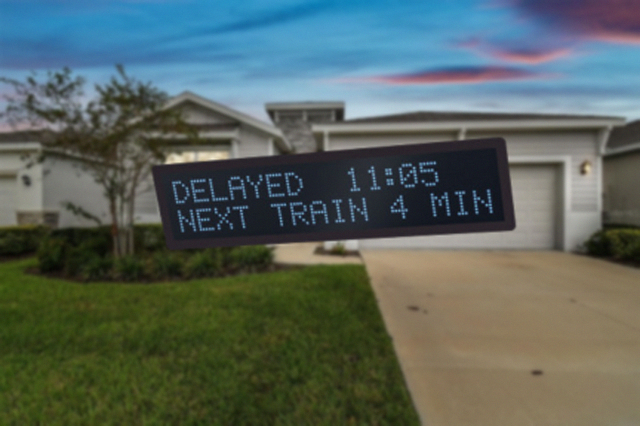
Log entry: h=11 m=5
